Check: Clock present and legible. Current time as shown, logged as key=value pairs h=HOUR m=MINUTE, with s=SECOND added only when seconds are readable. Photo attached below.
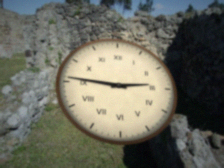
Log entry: h=2 m=46
